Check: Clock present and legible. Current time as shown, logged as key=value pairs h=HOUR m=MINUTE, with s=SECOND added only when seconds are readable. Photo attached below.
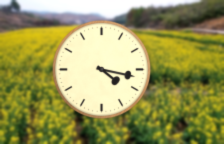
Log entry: h=4 m=17
